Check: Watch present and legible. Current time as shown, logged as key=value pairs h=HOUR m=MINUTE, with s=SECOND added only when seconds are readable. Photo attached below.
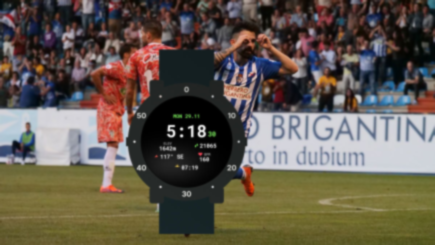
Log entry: h=5 m=18
